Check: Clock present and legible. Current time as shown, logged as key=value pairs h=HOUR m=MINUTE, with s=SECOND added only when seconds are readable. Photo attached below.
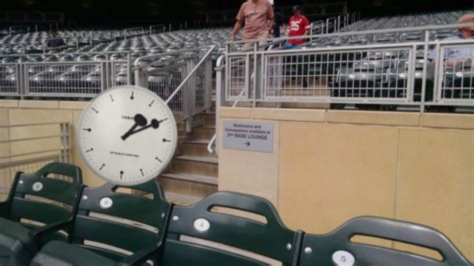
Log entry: h=1 m=10
